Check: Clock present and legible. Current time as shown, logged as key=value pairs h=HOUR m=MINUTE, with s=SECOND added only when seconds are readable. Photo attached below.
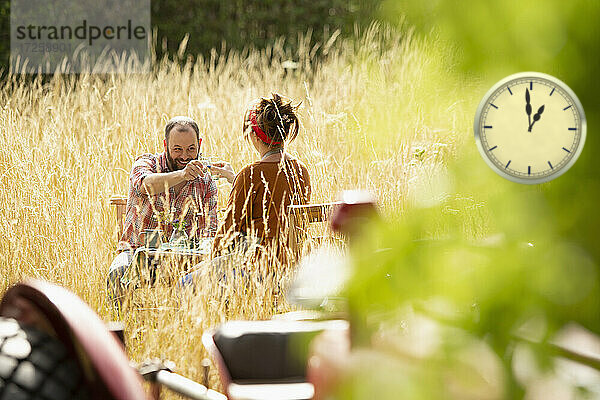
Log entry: h=12 m=59
